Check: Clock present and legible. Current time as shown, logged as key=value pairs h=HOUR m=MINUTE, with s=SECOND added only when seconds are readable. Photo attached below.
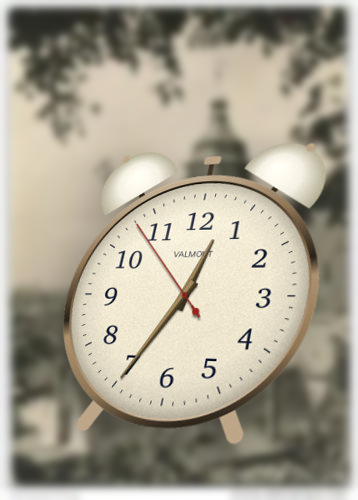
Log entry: h=12 m=34 s=53
